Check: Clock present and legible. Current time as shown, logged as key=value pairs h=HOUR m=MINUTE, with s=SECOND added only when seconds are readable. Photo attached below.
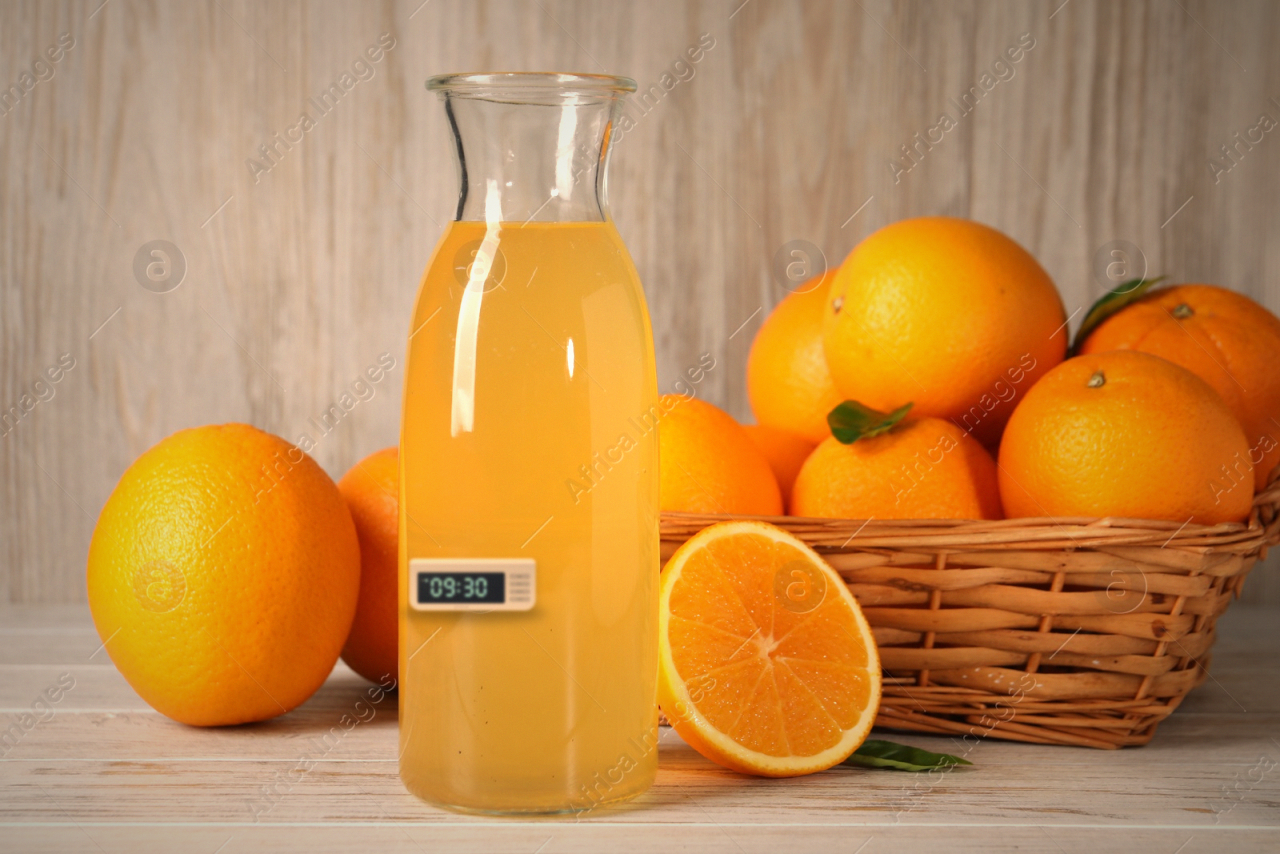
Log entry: h=9 m=30
